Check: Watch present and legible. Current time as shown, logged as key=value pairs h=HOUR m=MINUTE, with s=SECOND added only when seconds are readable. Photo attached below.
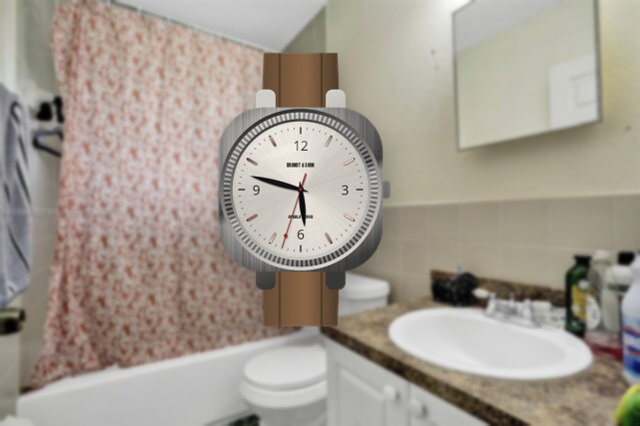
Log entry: h=5 m=47 s=33
